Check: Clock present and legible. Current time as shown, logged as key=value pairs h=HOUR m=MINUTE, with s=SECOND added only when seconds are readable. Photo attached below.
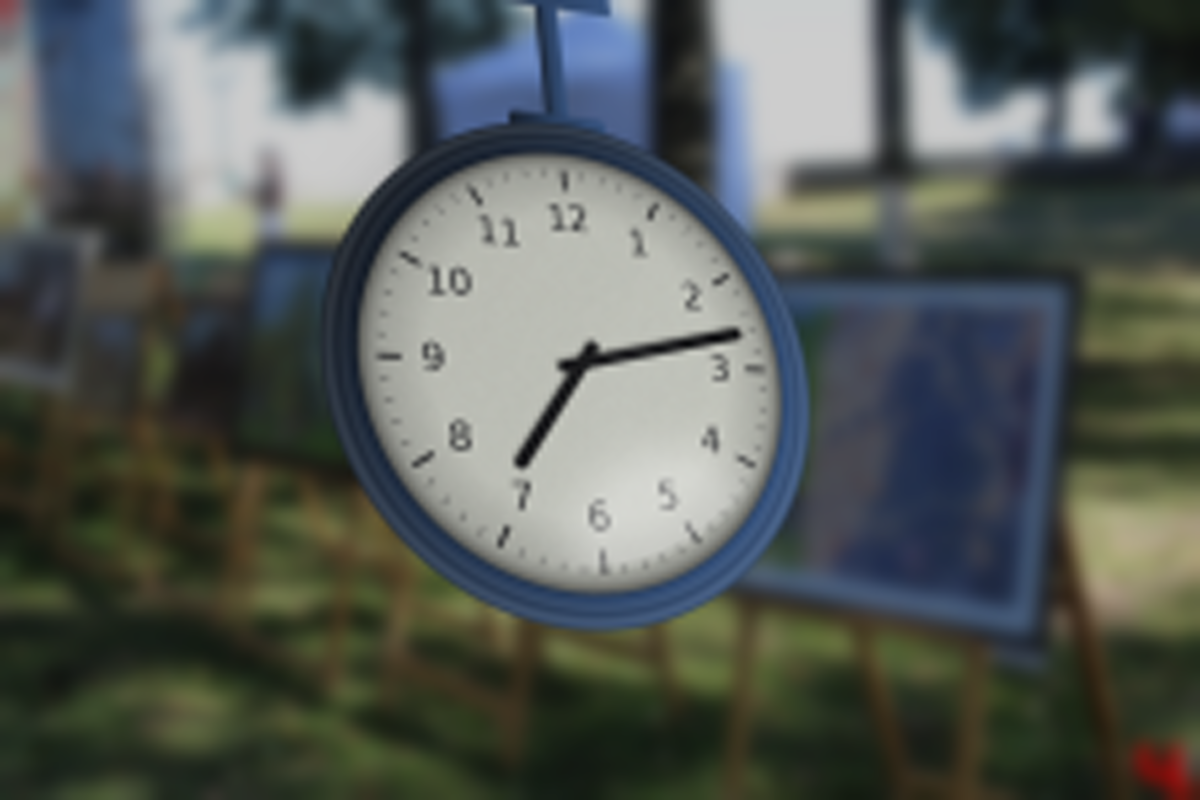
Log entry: h=7 m=13
